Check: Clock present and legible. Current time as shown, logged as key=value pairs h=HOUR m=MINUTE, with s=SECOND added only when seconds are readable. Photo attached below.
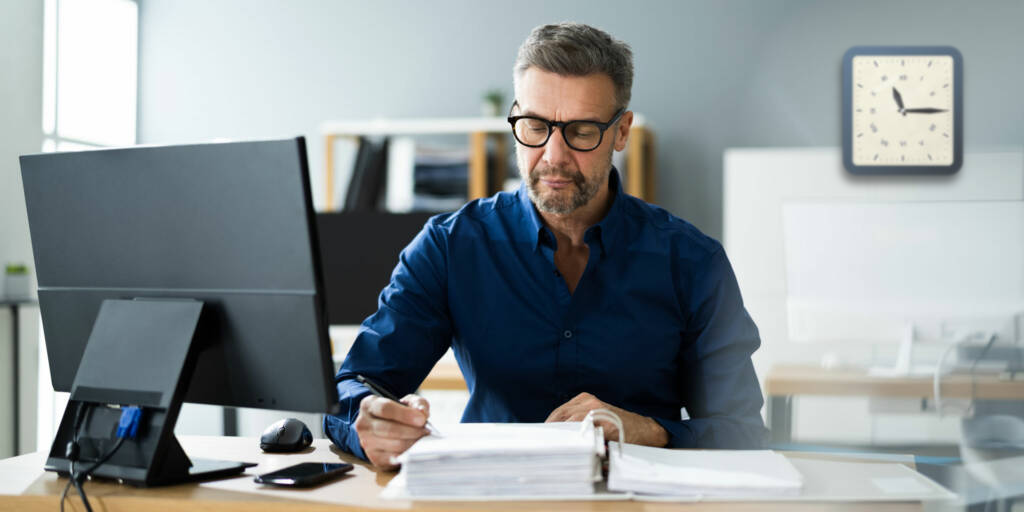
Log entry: h=11 m=15
